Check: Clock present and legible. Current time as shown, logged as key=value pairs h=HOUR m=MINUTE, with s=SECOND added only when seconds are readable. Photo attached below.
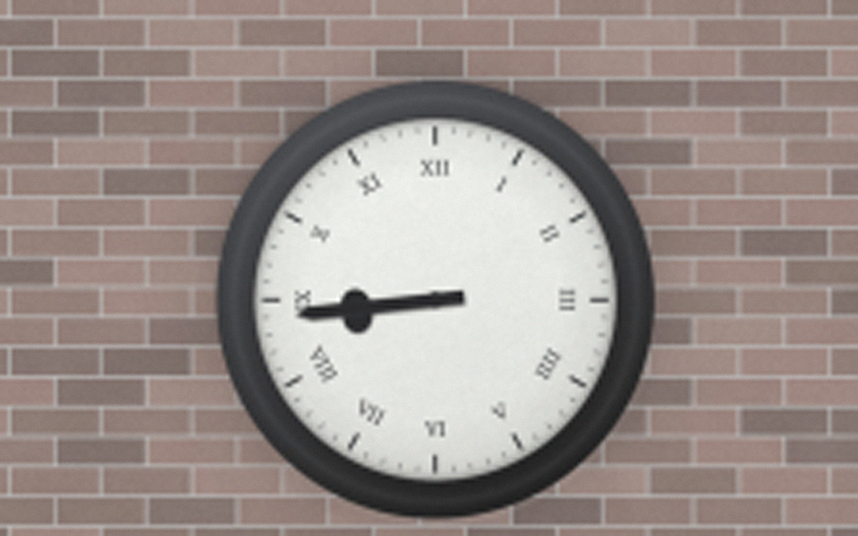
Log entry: h=8 m=44
